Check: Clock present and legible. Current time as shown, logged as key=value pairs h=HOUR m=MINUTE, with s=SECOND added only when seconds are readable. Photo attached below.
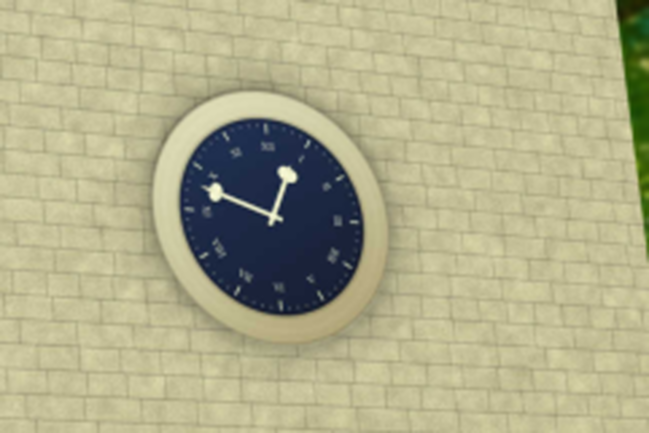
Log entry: h=12 m=48
